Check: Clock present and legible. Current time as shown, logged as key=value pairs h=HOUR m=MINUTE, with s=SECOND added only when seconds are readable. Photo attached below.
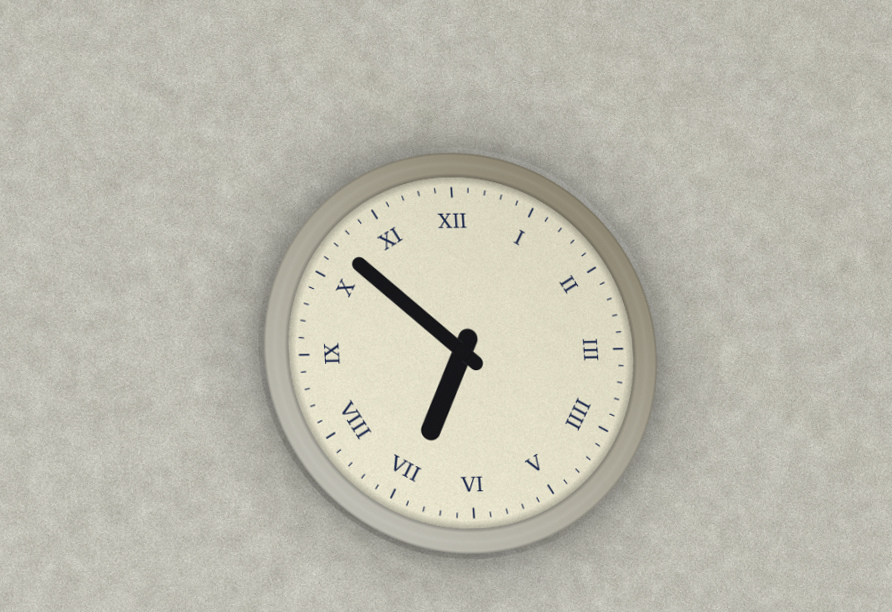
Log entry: h=6 m=52
